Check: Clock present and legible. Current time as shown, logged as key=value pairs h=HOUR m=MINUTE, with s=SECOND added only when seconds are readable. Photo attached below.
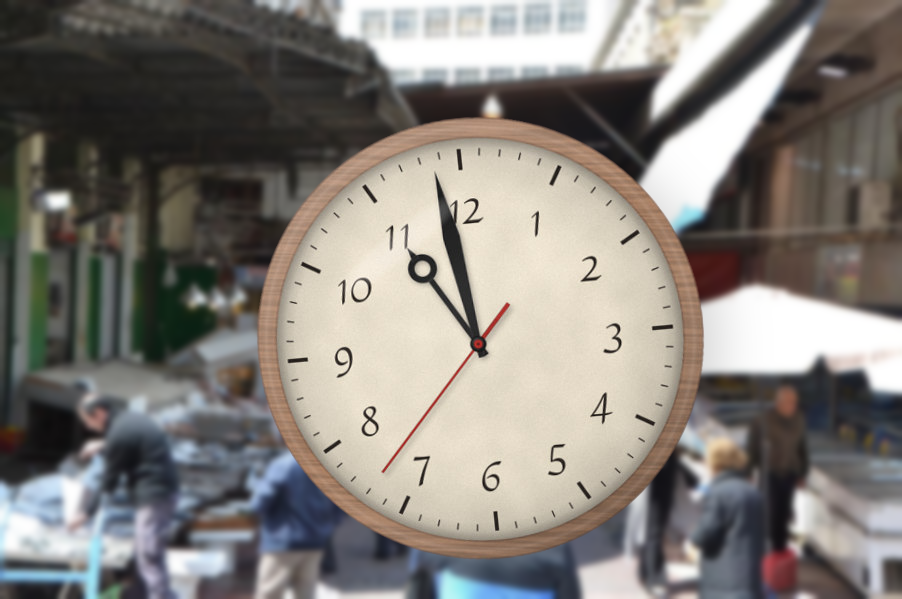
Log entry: h=10 m=58 s=37
